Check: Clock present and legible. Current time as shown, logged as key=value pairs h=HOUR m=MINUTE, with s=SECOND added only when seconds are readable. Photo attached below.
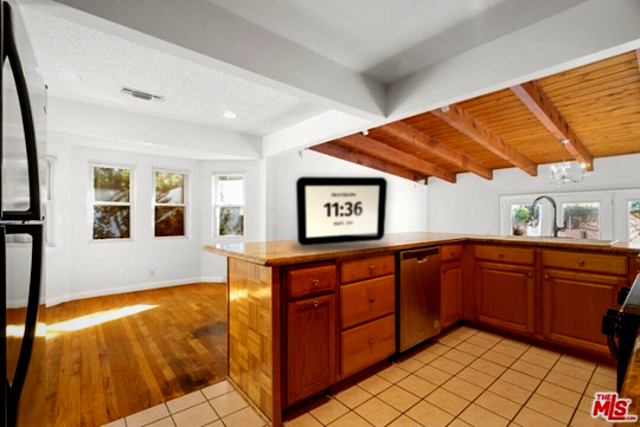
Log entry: h=11 m=36
